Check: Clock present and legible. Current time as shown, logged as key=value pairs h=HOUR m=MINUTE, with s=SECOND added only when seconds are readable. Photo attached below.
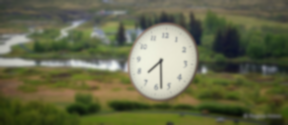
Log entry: h=7 m=28
